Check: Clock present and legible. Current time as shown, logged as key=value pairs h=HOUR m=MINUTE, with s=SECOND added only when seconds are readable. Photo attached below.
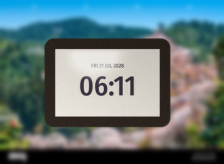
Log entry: h=6 m=11
